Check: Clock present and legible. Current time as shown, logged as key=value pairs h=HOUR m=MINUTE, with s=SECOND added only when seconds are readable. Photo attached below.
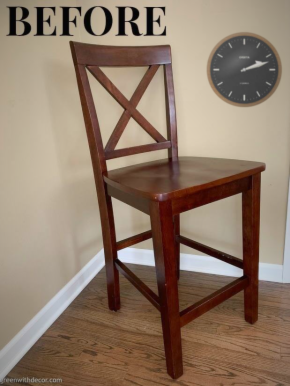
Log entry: h=2 m=12
